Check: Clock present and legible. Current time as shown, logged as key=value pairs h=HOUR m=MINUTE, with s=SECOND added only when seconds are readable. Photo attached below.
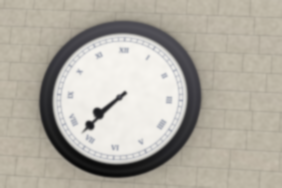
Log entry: h=7 m=37
